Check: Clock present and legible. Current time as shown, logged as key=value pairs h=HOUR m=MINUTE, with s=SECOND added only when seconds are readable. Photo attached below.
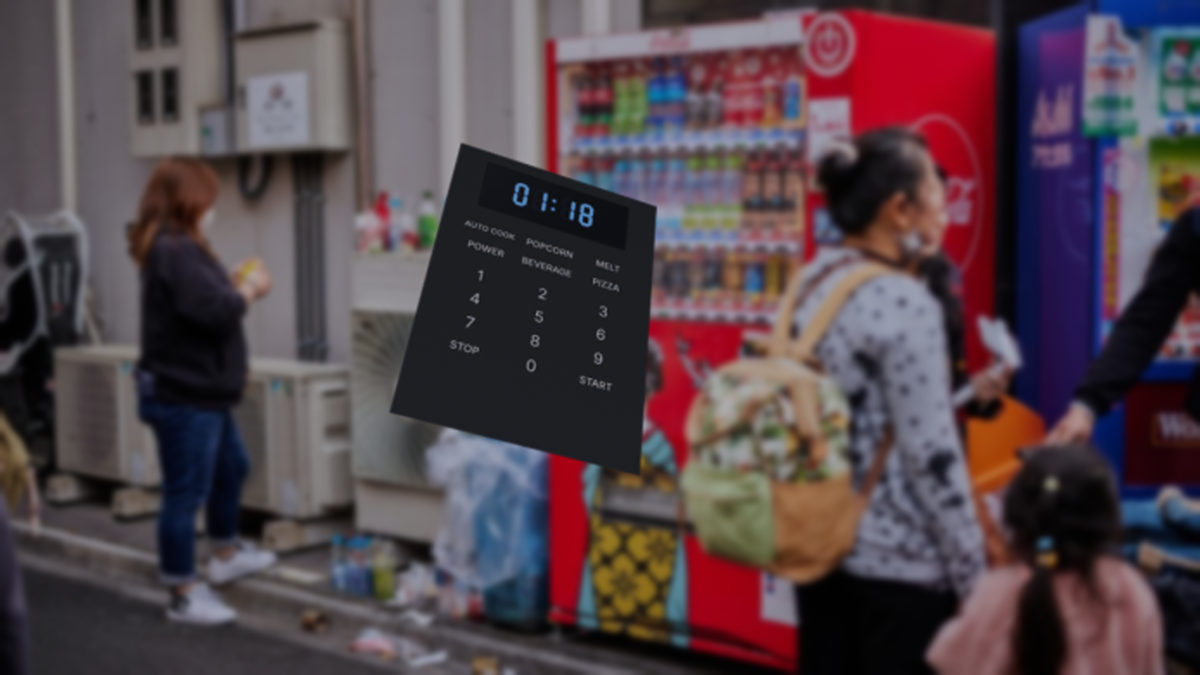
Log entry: h=1 m=18
